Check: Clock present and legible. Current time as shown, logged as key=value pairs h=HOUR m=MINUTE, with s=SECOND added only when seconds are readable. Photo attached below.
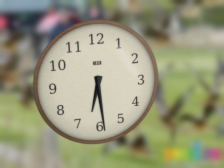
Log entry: h=6 m=29
